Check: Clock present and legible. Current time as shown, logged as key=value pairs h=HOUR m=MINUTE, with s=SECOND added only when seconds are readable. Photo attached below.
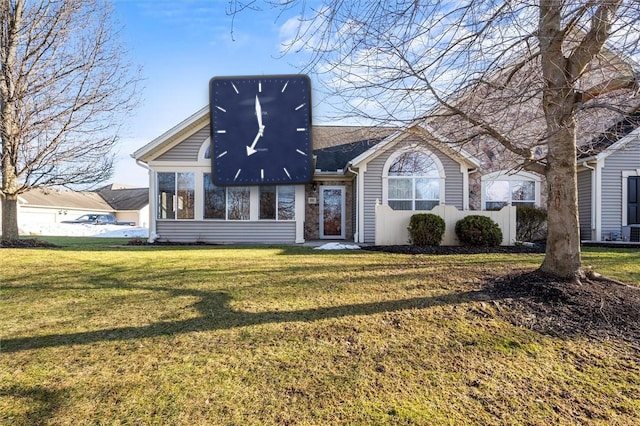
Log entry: h=6 m=59
